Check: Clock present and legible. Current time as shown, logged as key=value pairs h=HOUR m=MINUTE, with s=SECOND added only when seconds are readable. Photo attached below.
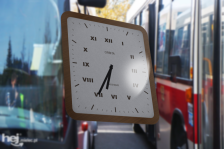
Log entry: h=6 m=35
